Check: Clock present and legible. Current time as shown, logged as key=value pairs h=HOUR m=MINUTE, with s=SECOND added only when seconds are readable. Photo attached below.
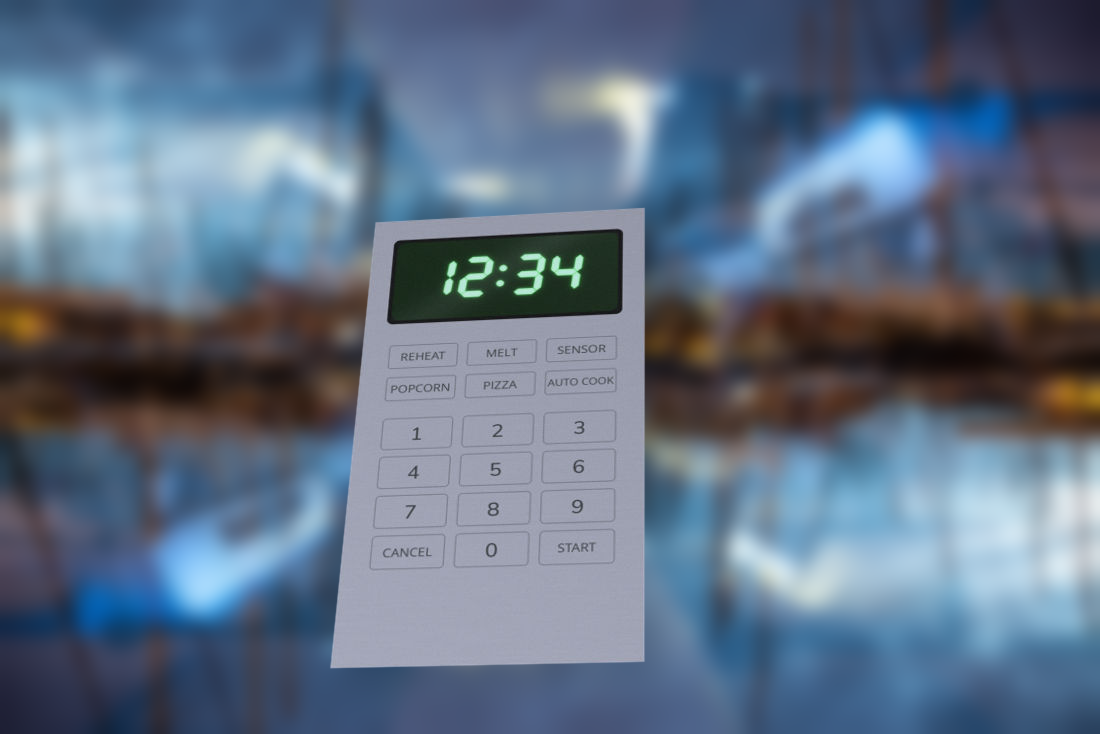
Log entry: h=12 m=34
